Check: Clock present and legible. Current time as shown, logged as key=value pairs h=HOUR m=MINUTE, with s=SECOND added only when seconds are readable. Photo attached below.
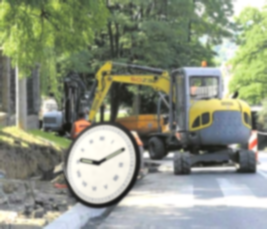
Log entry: h=9 m=10
